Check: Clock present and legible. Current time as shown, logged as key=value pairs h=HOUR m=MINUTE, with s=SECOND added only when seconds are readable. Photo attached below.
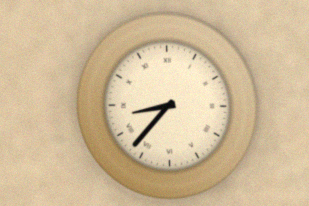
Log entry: h=8 m=37
